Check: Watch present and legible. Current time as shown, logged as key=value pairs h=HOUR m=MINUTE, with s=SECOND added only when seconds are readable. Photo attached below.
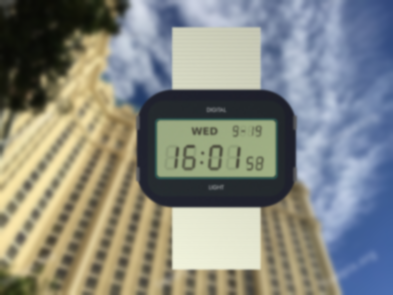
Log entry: h=16 m=1 s=58
